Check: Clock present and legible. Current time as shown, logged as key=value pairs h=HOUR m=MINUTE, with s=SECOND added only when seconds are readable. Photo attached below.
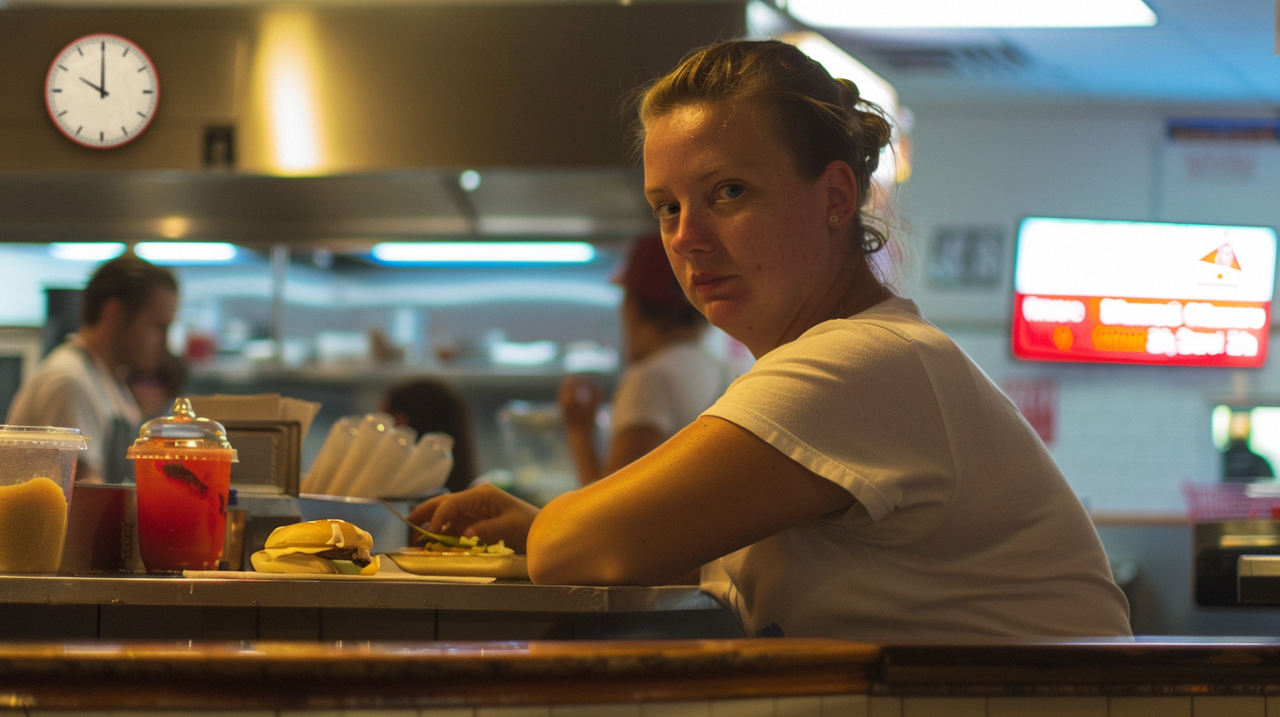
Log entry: h=10 m=0
